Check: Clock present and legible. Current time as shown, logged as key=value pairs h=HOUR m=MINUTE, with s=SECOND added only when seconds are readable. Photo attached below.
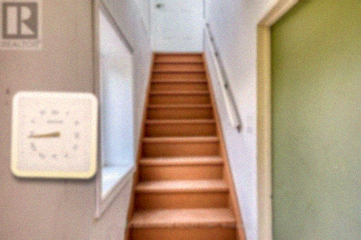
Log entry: h=8 m=44
